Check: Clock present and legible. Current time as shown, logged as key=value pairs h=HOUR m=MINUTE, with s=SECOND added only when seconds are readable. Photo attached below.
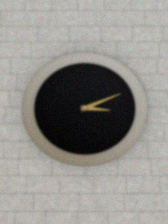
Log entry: h=3 m=11
